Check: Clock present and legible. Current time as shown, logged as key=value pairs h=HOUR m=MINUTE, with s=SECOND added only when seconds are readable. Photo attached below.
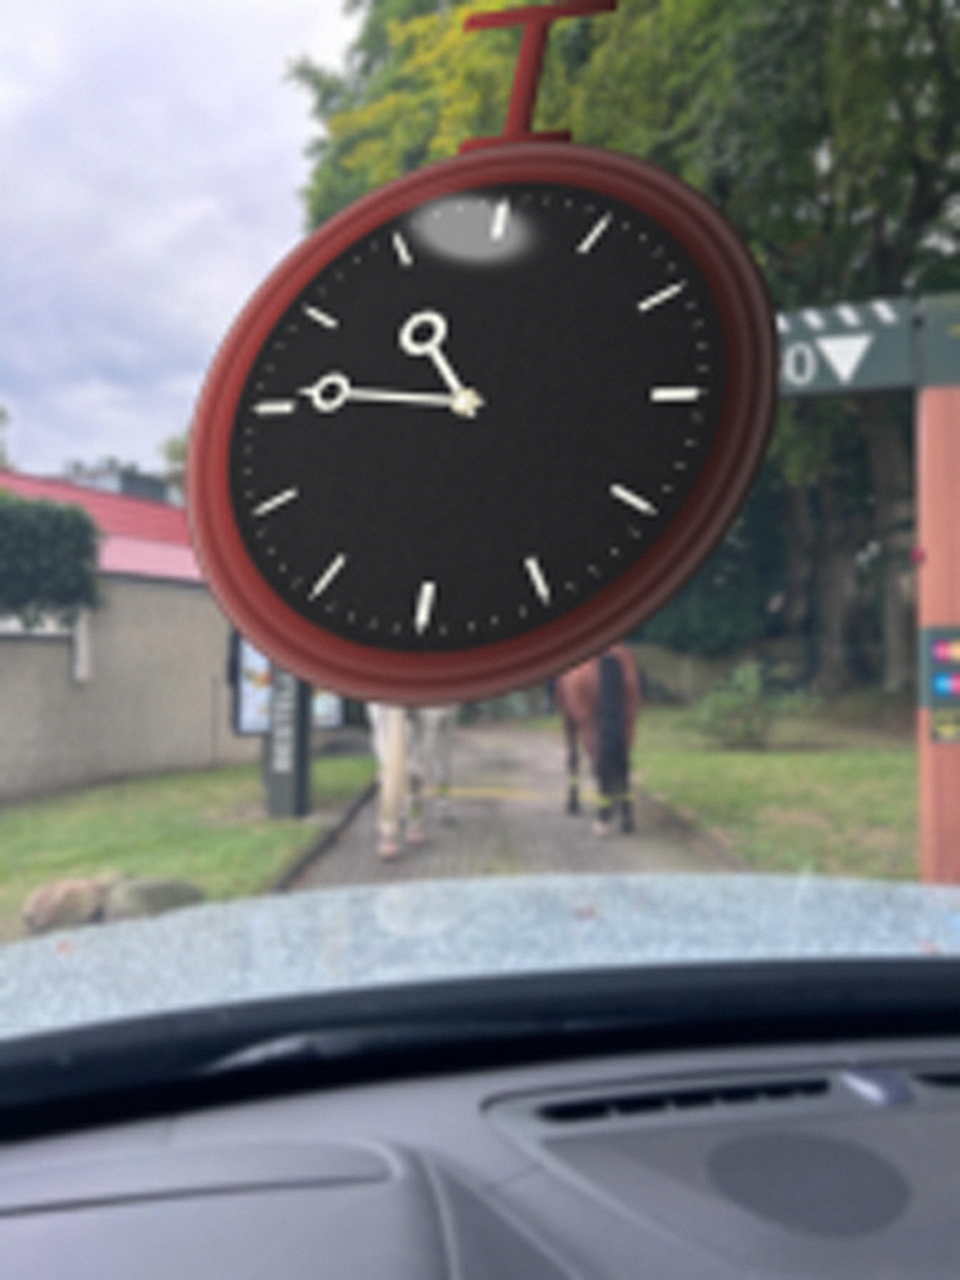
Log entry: h=10 m=46
